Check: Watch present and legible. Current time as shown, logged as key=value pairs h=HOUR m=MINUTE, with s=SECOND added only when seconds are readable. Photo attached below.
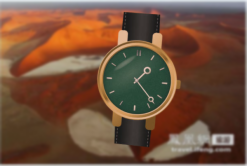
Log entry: h=1 m=23
